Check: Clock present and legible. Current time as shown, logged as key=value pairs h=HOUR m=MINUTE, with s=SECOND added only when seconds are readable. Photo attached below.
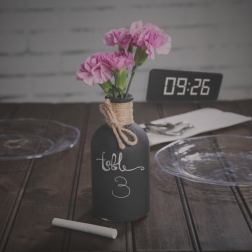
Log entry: h=9 m=26
